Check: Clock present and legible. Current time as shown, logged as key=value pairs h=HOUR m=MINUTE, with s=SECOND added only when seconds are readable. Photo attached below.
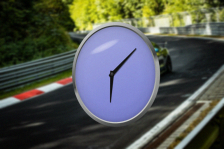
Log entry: h=6 m=8
